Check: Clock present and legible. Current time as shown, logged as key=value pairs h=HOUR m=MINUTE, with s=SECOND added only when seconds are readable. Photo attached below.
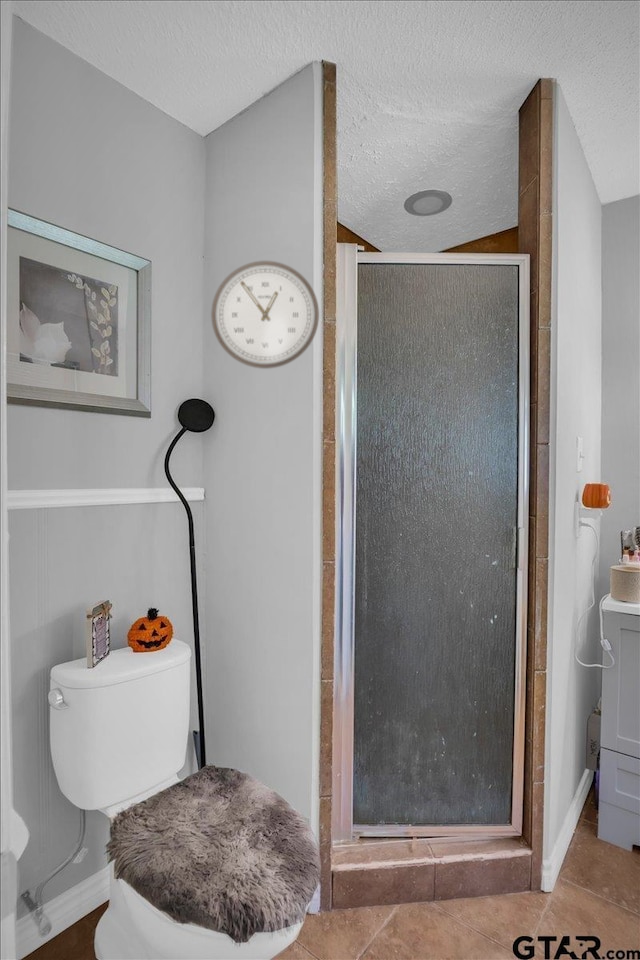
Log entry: h=12 m=54
